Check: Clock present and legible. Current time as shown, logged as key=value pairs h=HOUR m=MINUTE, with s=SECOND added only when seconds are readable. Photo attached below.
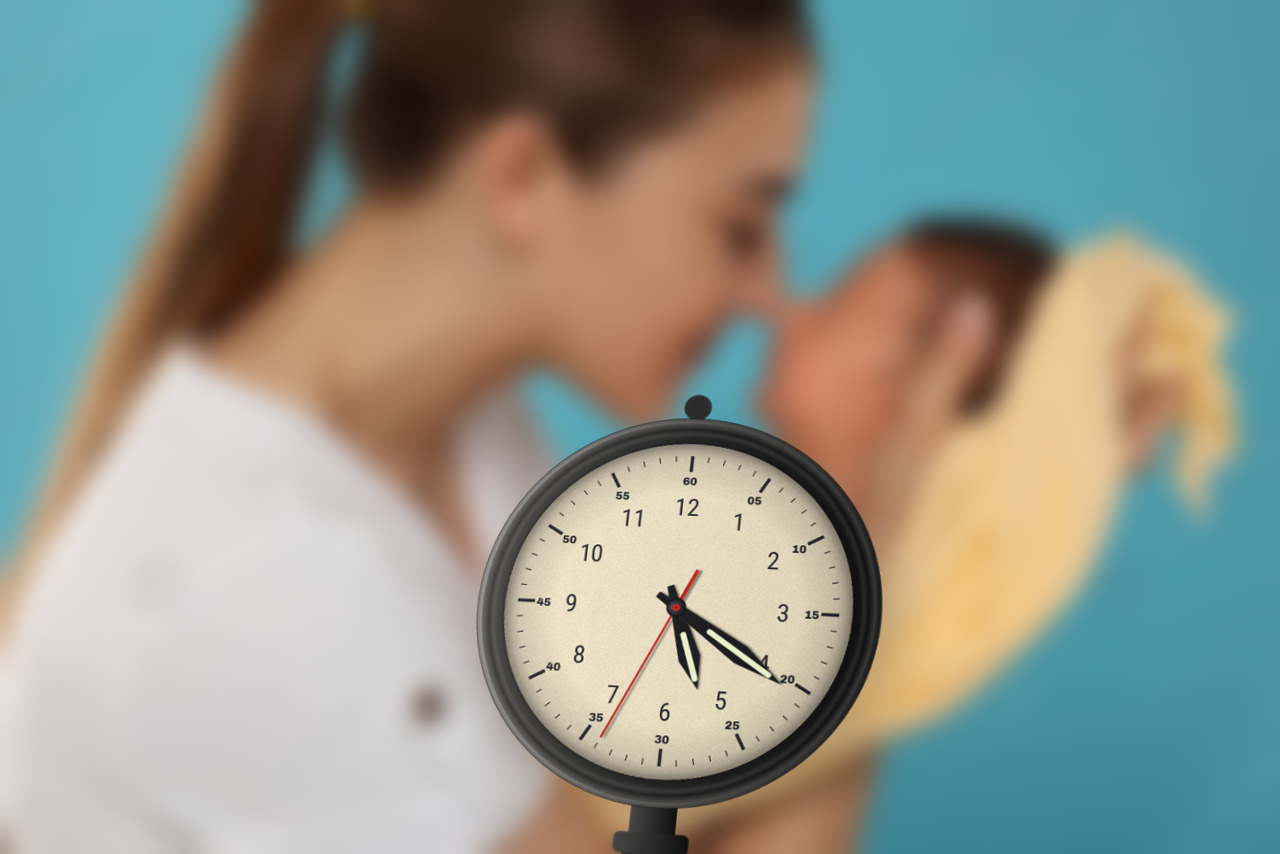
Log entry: h=5 m=20 s=34
